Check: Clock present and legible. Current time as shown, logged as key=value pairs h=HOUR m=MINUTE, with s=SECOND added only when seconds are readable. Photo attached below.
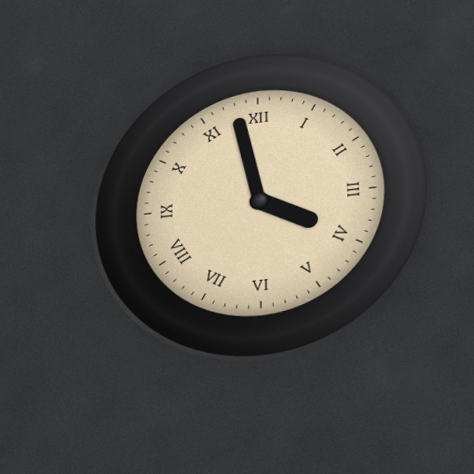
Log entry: h=3 m=58
